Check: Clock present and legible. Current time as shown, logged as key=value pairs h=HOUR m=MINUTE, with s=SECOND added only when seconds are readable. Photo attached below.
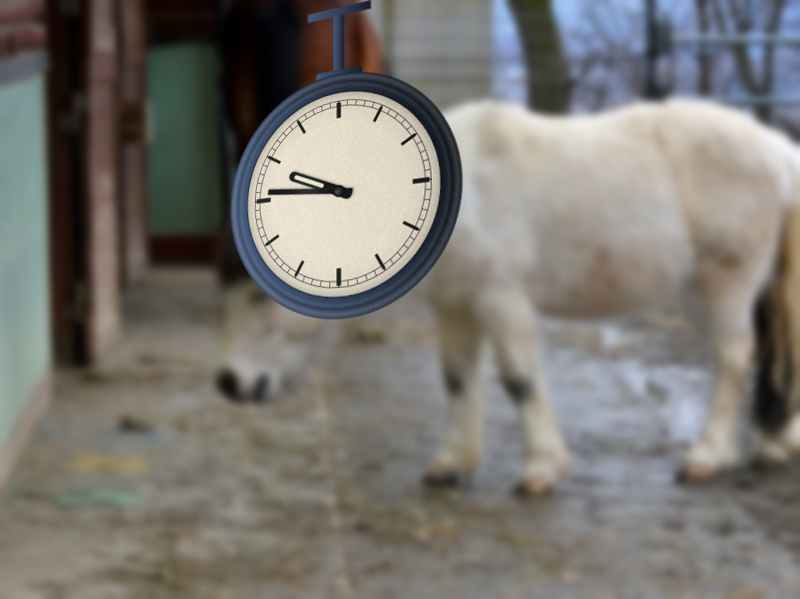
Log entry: h=9 m=46
